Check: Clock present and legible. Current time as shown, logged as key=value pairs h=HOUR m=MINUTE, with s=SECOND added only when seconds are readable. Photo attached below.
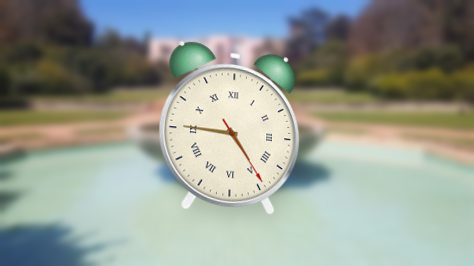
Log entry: h=4 m=45 s=24
